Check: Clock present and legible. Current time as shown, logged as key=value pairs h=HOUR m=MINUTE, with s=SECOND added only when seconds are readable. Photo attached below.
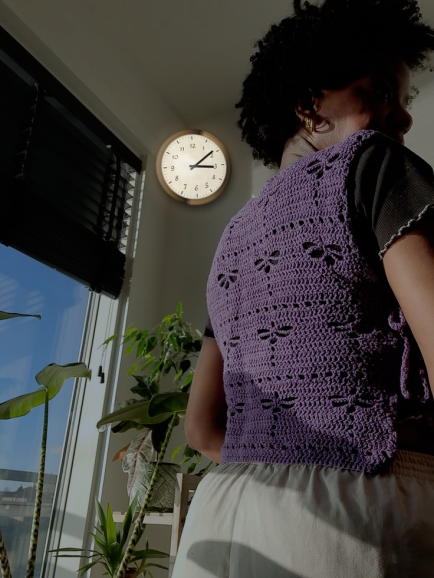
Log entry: h=3 m=9
